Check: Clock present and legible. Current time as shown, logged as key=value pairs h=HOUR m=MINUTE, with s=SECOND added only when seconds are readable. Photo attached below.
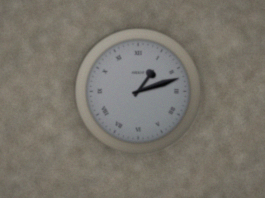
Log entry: h=1 m=12
